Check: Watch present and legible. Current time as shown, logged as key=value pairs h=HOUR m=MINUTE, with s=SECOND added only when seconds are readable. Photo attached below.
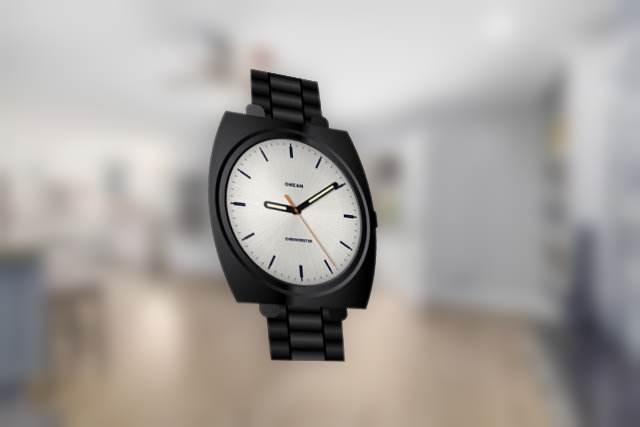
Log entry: h=9 m=9 s=24
